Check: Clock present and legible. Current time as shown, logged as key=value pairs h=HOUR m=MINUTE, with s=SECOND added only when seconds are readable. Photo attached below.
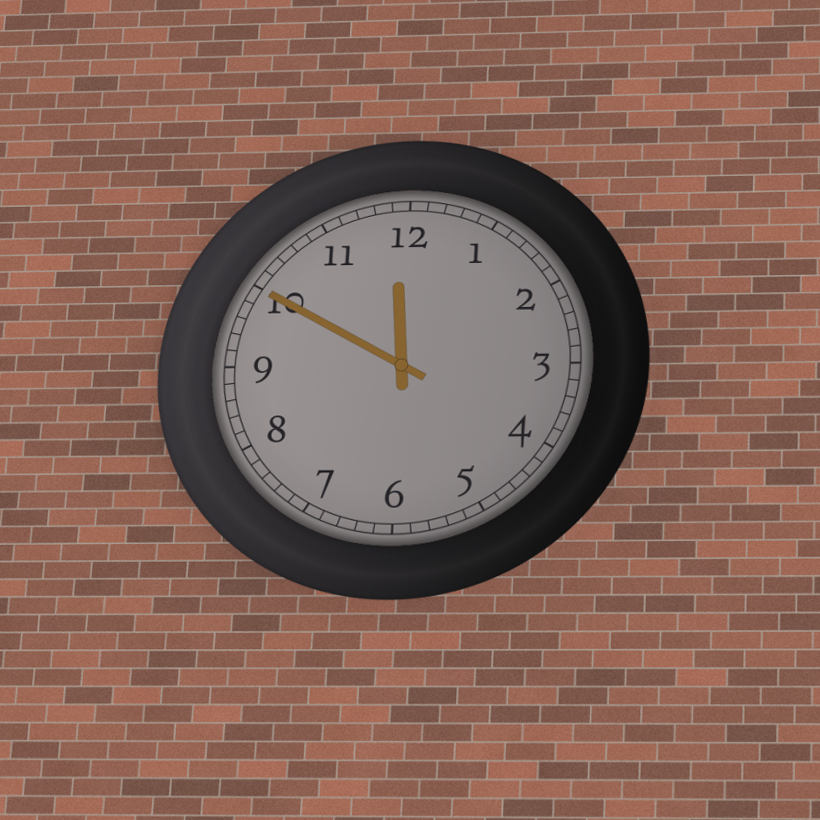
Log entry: h=11 m=50
